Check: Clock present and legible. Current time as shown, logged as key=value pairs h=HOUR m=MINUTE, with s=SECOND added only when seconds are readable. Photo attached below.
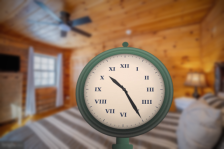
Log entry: h=10 m=25
